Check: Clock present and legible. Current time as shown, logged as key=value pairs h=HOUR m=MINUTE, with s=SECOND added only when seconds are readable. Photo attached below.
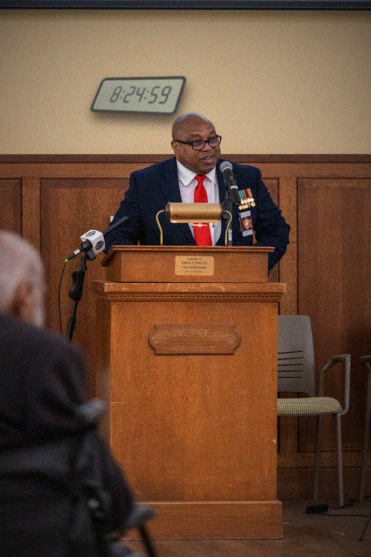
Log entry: h=8 m=24 s=59
